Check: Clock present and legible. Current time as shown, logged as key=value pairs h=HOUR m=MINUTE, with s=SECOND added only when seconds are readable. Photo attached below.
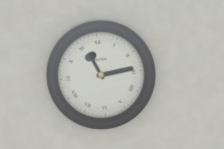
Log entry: h=11 m=14
